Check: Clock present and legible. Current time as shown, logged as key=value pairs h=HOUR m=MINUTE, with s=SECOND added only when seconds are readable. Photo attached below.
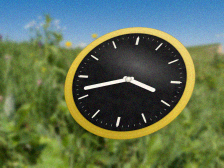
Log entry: h=3 m=42
